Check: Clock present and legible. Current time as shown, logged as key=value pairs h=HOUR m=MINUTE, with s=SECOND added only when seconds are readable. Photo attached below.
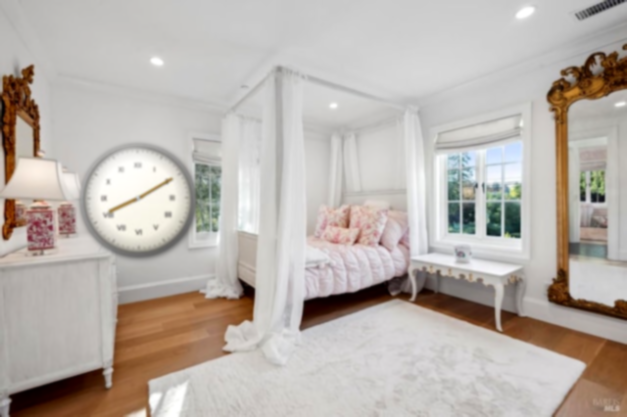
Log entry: h=8 m=10
